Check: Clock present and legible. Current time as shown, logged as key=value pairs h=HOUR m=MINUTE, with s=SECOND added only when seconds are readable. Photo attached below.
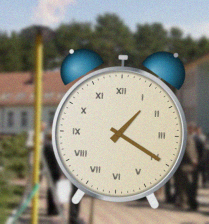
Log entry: h=1 m=20
